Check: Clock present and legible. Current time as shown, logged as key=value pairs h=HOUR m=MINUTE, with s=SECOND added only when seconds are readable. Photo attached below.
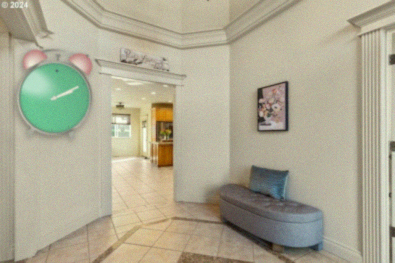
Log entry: h=2 m=10
